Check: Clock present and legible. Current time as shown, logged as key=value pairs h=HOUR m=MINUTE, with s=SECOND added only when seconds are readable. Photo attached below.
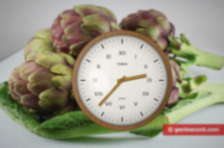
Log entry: h=2 m=37
